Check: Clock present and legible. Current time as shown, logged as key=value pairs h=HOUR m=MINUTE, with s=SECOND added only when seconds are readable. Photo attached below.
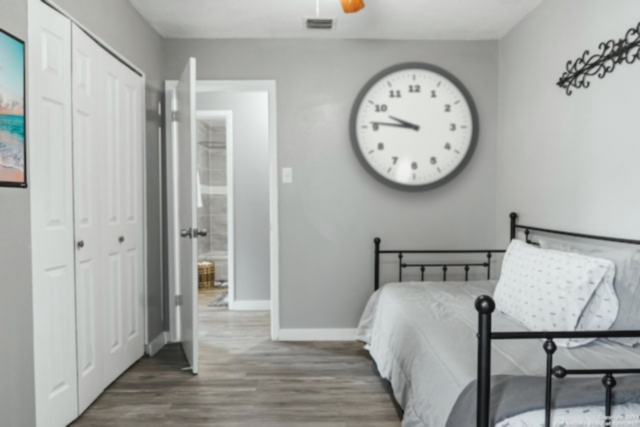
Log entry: h=9 m=46
